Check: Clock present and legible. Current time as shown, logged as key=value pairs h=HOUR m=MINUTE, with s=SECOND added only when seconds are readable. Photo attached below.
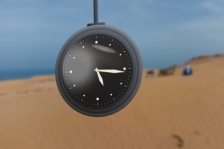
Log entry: h=5 m=16
